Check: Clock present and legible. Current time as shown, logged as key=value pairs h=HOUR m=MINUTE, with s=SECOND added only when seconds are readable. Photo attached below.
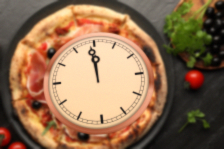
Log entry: h=11 m=59
